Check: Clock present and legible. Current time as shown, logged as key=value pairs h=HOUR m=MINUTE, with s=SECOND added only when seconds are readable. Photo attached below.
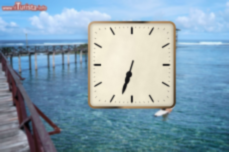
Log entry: h=6 m=33
